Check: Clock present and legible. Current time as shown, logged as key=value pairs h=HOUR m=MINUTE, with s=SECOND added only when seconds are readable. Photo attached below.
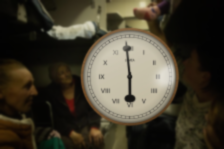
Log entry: h=5 m=59
